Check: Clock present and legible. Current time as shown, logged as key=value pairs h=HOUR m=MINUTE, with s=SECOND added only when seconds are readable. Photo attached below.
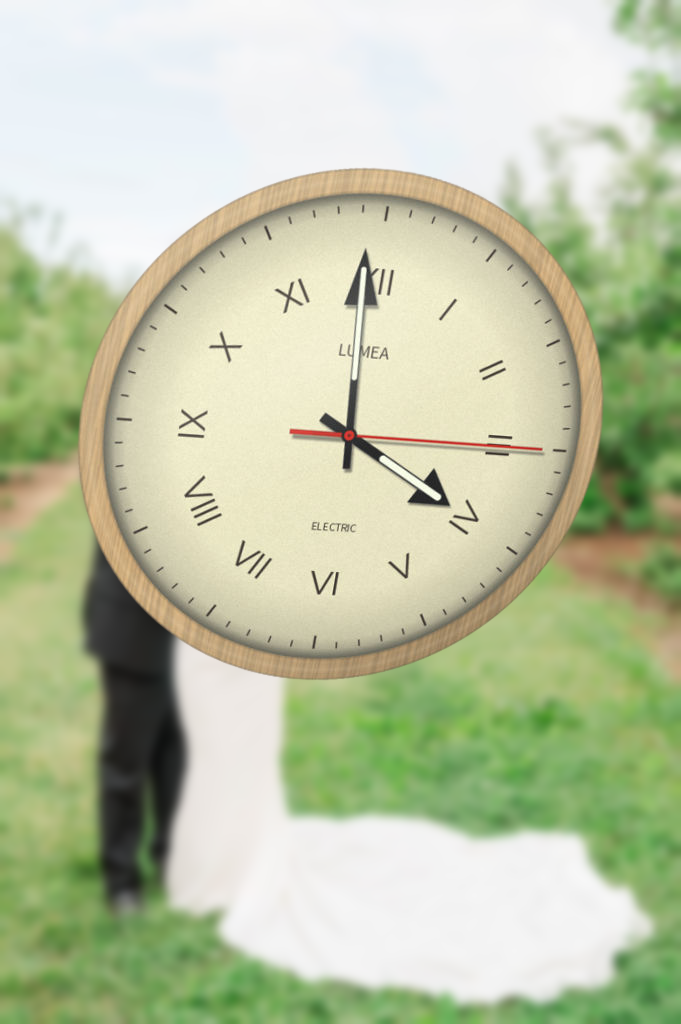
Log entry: h=3 m=59 s=15
